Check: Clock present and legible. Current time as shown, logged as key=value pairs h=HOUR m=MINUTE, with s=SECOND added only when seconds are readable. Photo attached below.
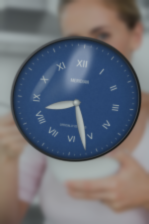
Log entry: h=8 m=27
